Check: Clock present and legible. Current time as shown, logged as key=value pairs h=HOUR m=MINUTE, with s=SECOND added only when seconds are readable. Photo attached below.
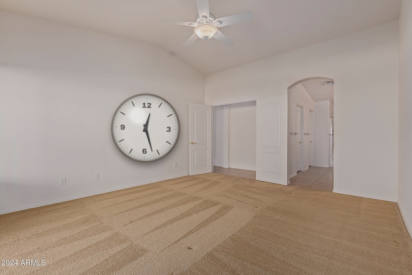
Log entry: h=12 m=27
